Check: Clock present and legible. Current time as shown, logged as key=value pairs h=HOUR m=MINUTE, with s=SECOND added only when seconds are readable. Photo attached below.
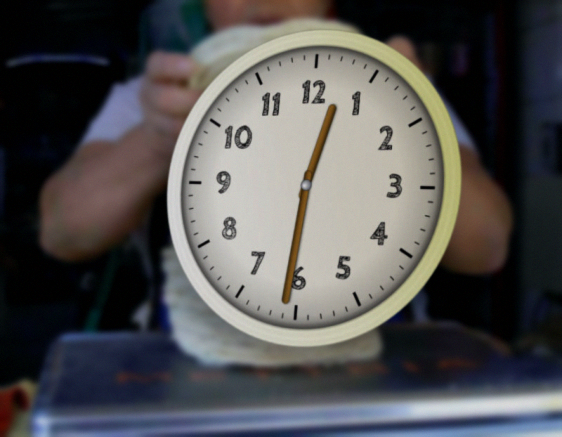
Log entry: h=12 m=31
